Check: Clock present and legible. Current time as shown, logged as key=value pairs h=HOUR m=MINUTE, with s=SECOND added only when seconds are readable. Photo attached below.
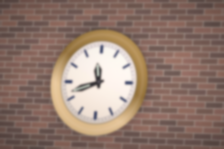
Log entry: h=11 m=42
